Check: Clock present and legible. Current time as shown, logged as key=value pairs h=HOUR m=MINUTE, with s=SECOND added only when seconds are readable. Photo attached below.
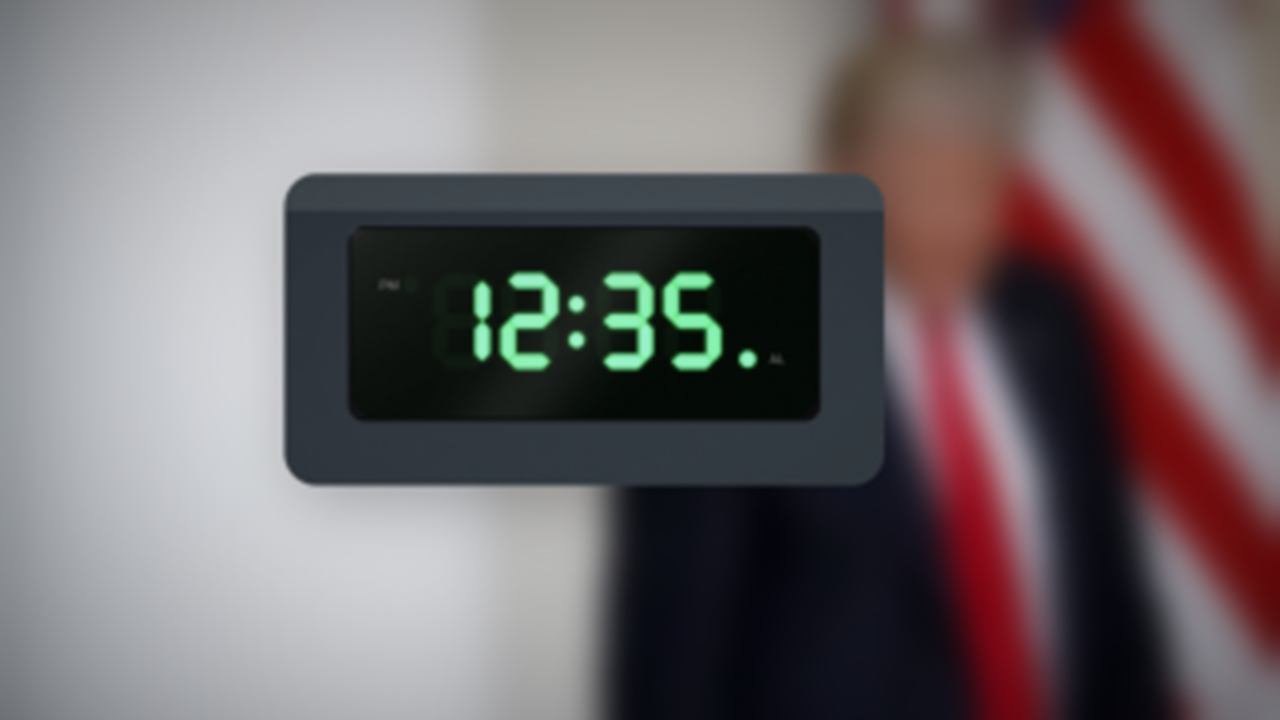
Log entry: h=12 m=35
